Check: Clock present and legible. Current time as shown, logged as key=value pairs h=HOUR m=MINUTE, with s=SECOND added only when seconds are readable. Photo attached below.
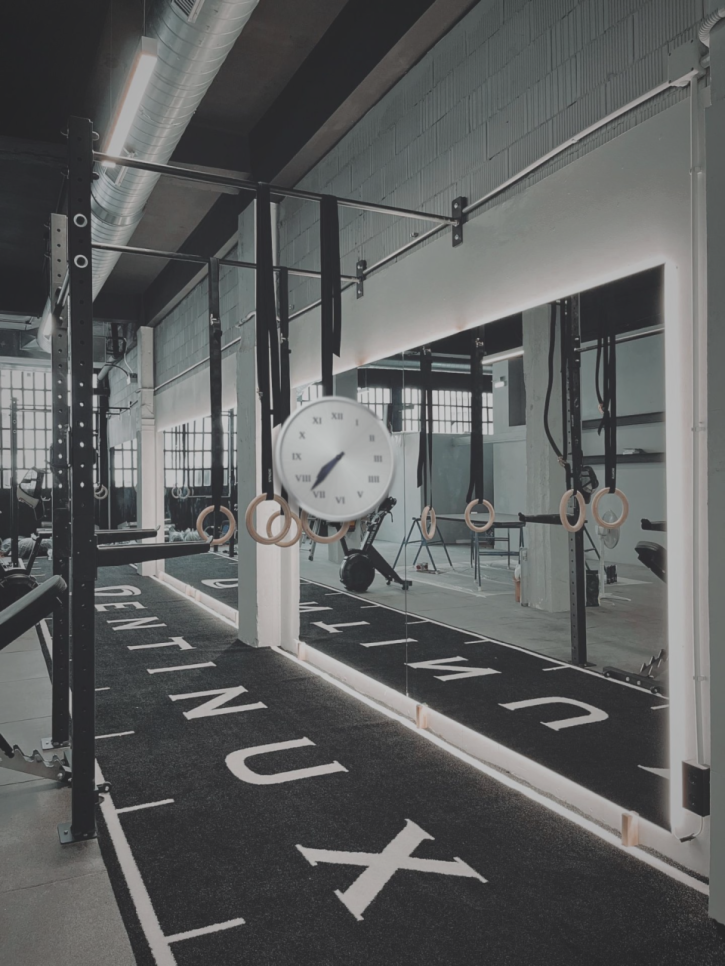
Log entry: h=7 m=37
